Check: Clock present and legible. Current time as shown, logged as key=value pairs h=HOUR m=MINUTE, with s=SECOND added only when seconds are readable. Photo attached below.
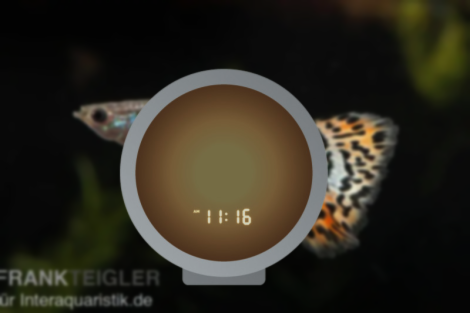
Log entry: h=11 m=16
